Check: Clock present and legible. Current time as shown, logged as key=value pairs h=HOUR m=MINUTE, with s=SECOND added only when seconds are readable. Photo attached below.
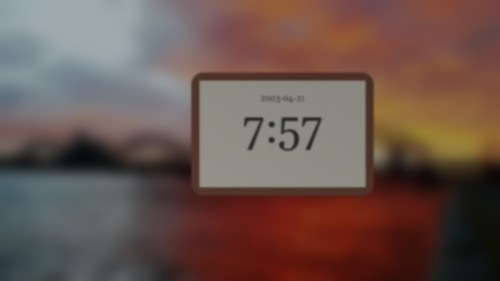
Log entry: h=7 m=57
